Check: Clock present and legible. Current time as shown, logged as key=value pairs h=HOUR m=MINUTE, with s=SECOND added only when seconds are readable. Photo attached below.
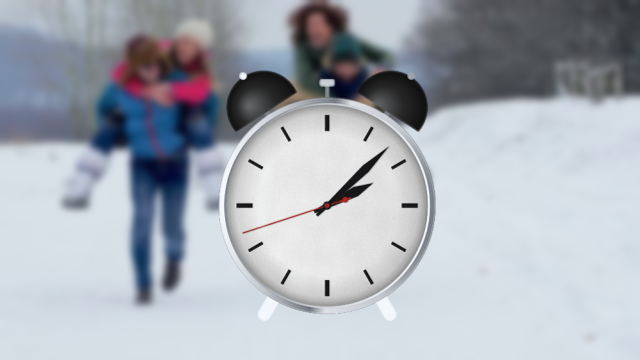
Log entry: h=2 m=7 s=42
